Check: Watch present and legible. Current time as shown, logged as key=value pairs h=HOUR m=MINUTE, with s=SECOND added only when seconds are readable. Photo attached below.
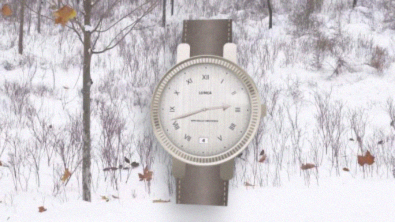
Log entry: h=2 m=42
